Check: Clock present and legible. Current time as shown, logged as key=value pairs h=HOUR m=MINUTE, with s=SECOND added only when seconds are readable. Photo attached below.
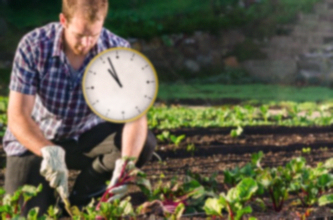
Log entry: h=10 m=57
